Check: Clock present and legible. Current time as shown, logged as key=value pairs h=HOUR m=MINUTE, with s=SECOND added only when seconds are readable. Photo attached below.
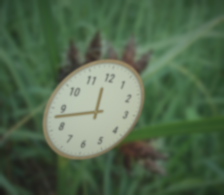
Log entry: h=11 m=43
